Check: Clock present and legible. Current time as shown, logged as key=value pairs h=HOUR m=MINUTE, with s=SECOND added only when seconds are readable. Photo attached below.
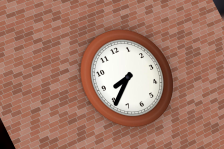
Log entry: h=8 m=39
